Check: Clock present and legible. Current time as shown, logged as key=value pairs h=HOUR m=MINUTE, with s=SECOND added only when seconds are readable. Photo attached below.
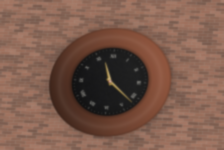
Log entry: h=11 m=22
